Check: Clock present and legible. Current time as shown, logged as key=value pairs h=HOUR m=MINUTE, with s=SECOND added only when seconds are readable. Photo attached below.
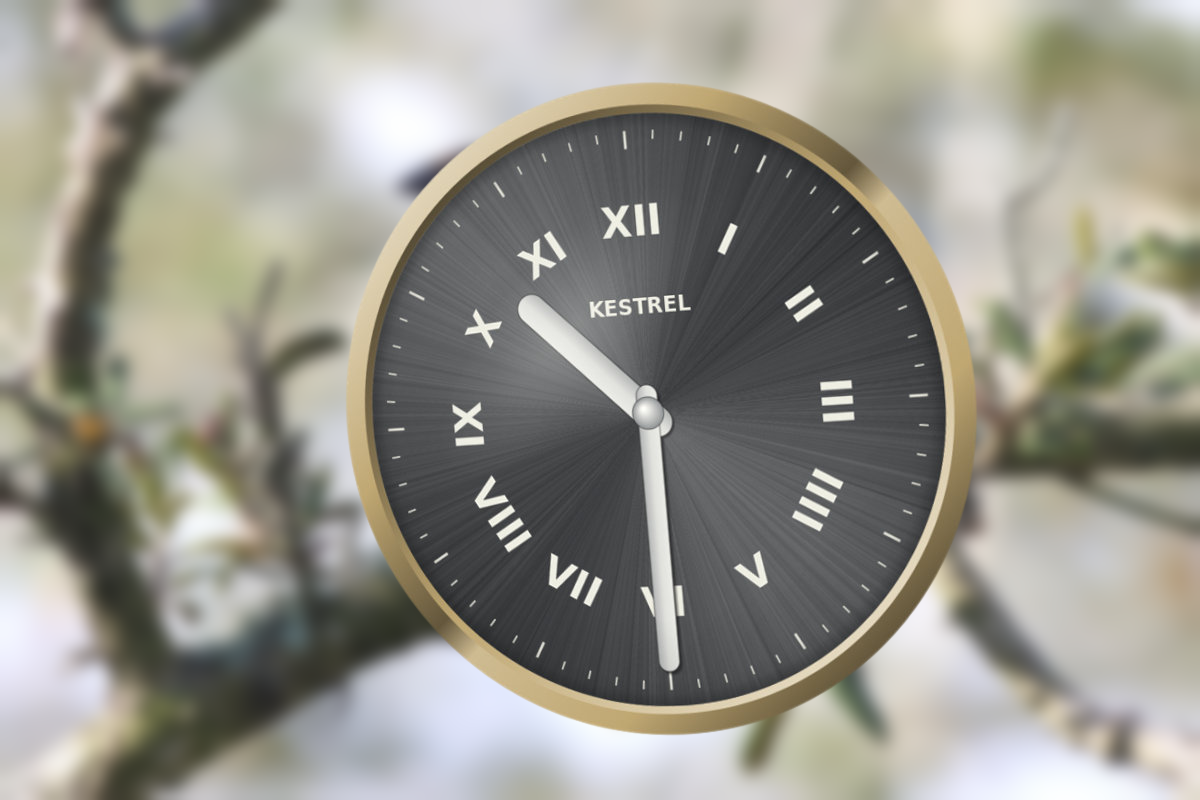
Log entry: h=10 m=30
